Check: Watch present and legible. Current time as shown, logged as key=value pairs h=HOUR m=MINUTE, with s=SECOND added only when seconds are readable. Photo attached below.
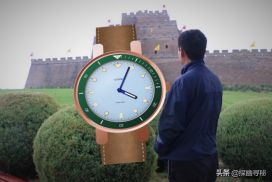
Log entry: h=4 m=4
